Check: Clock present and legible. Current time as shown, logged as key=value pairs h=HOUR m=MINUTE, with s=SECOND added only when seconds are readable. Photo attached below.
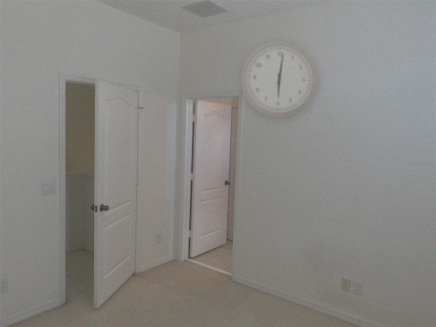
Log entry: h=6 m=1
